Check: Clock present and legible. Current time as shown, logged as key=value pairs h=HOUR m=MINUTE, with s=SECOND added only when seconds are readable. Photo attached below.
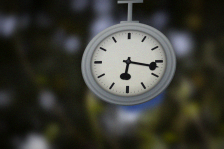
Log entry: h=6 m=17
